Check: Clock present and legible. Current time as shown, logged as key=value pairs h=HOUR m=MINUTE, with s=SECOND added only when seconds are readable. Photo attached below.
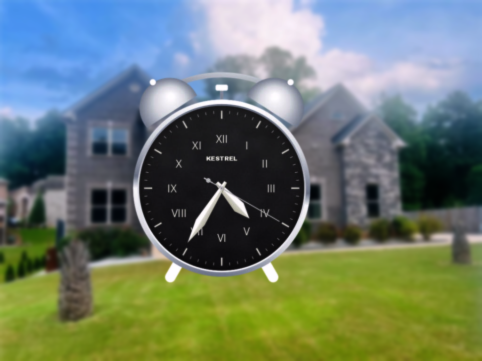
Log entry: h=4 m=35 s=20
